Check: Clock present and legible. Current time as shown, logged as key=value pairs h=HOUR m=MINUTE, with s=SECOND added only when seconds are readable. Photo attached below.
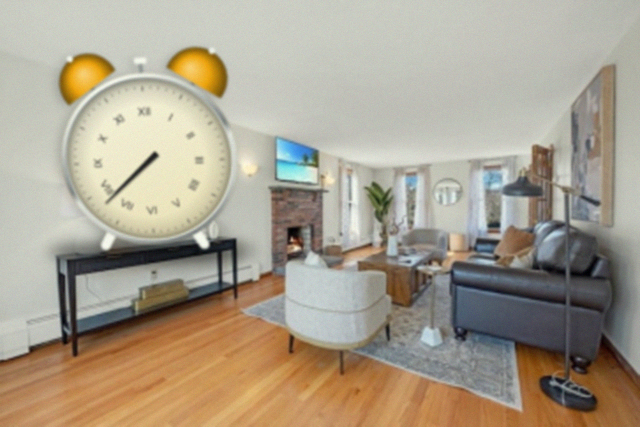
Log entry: h=7 m=38
